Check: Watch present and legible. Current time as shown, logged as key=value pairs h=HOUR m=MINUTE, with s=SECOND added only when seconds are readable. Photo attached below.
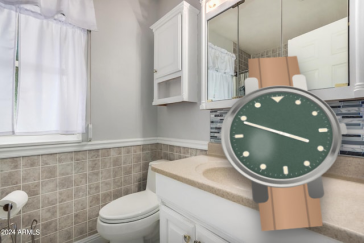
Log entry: h=3 m=49
